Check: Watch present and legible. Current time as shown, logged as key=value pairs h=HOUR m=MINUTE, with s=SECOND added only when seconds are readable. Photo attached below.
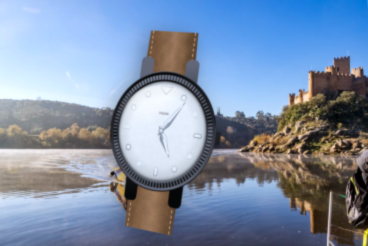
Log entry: h=5 m=6
